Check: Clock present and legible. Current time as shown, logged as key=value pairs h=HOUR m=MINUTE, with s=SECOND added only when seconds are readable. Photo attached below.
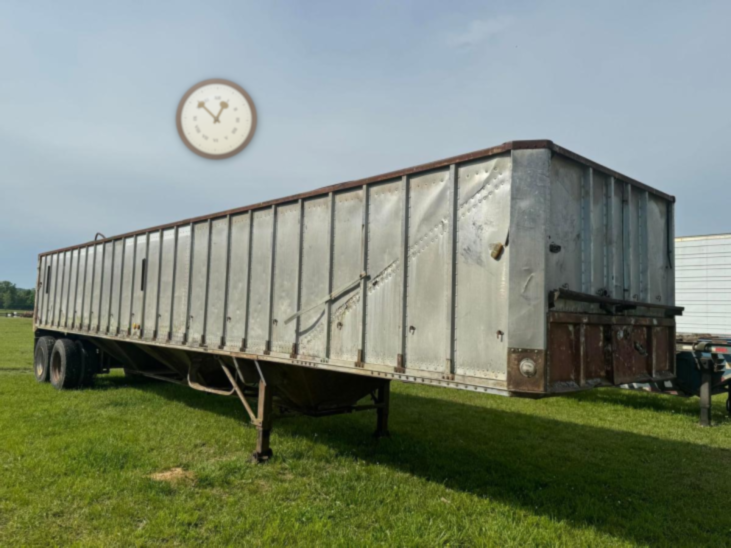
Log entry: h=12 m=52
